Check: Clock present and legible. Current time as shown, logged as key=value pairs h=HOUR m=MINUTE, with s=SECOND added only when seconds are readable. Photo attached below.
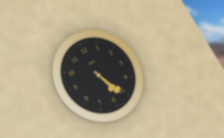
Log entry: h=5 m=26
